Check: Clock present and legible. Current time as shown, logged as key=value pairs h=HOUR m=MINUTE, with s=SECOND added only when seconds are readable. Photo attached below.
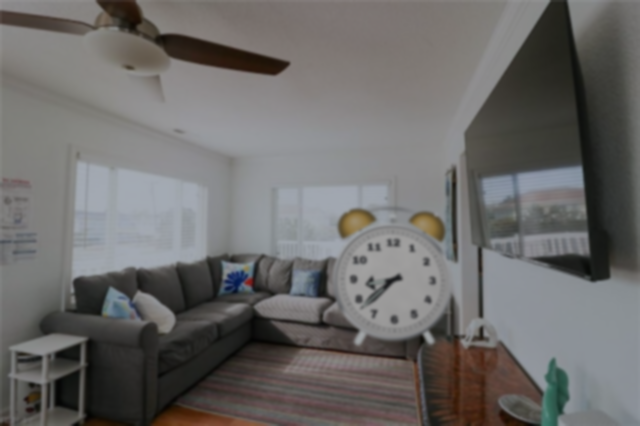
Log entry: h=8 m=38
